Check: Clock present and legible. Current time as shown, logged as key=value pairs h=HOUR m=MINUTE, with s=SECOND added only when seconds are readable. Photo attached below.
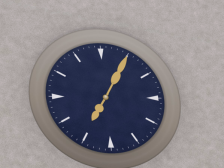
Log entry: h=7 m=5
